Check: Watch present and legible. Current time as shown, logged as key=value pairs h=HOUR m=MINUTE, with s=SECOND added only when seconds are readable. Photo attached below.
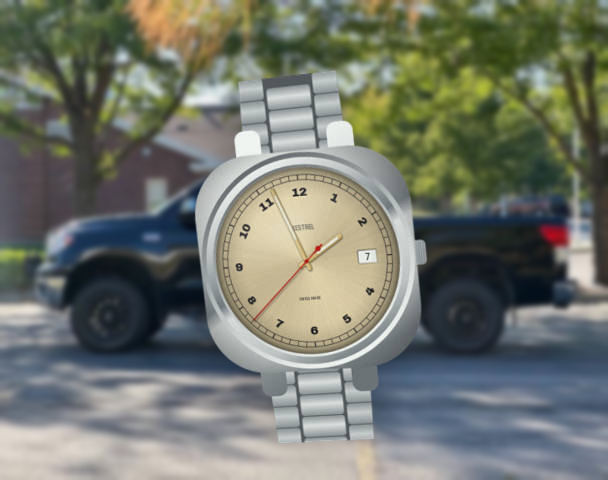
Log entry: h=1 m=56 s=38
